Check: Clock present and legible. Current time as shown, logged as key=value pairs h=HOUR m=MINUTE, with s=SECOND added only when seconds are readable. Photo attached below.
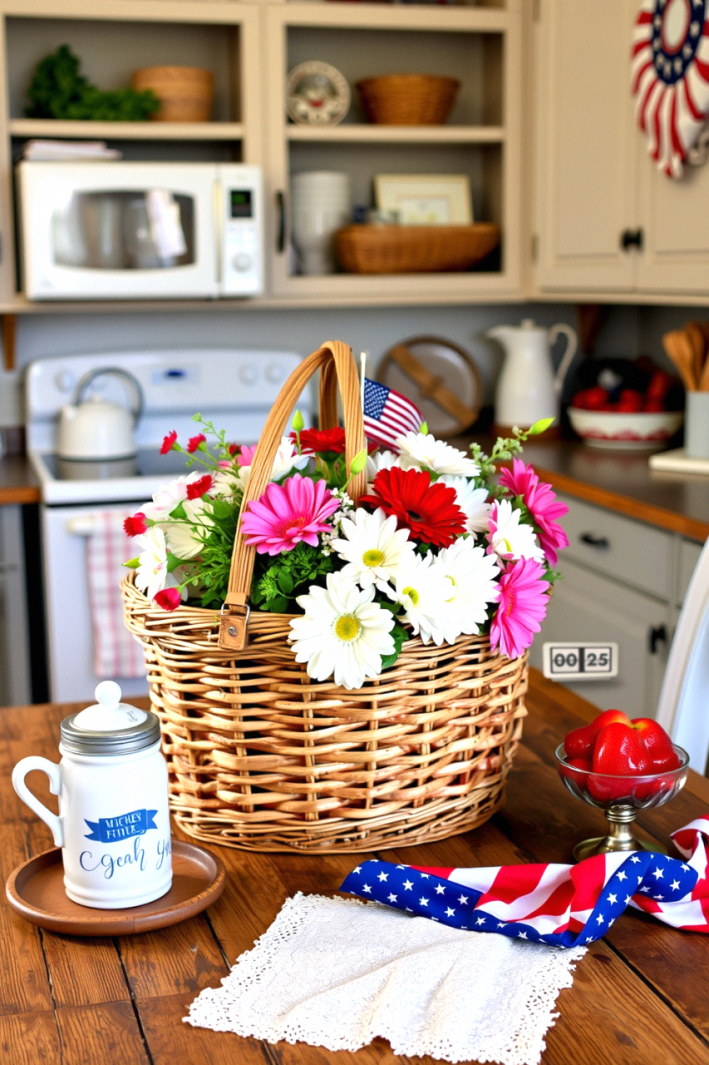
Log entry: h=0 m=25
